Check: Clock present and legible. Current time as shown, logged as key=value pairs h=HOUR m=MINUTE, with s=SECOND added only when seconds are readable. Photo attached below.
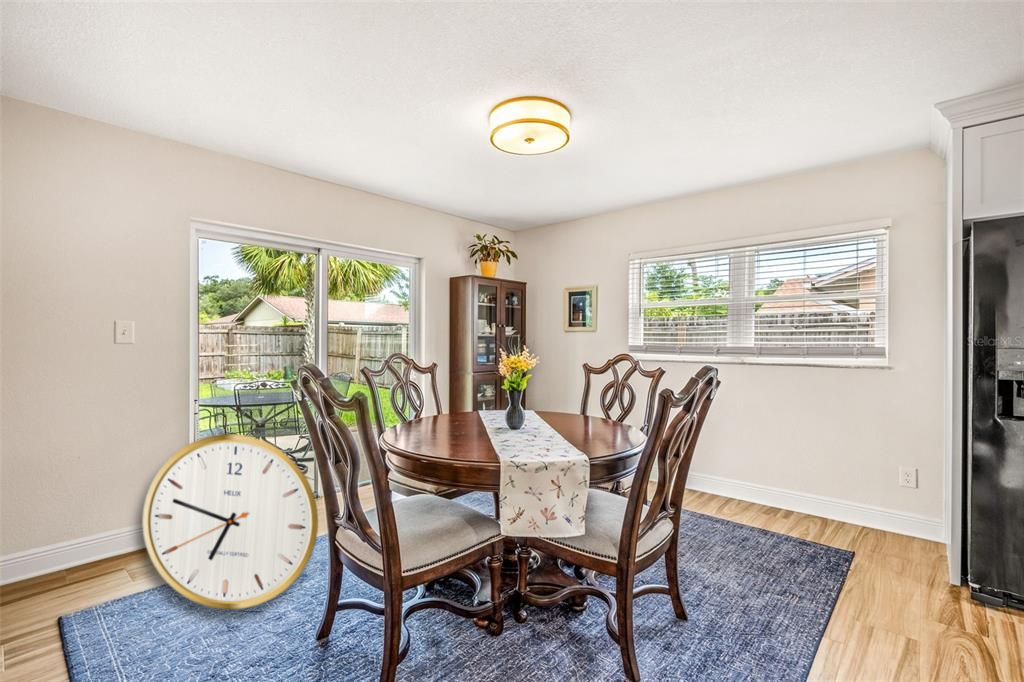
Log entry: h=6 m=47 s=40
